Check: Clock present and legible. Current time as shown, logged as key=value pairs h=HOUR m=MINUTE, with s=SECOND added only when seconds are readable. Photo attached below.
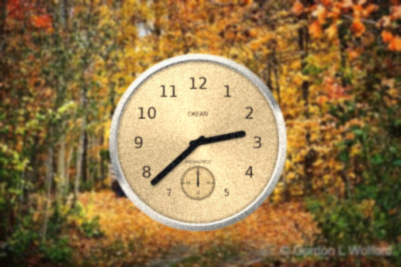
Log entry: h=2 m=38
